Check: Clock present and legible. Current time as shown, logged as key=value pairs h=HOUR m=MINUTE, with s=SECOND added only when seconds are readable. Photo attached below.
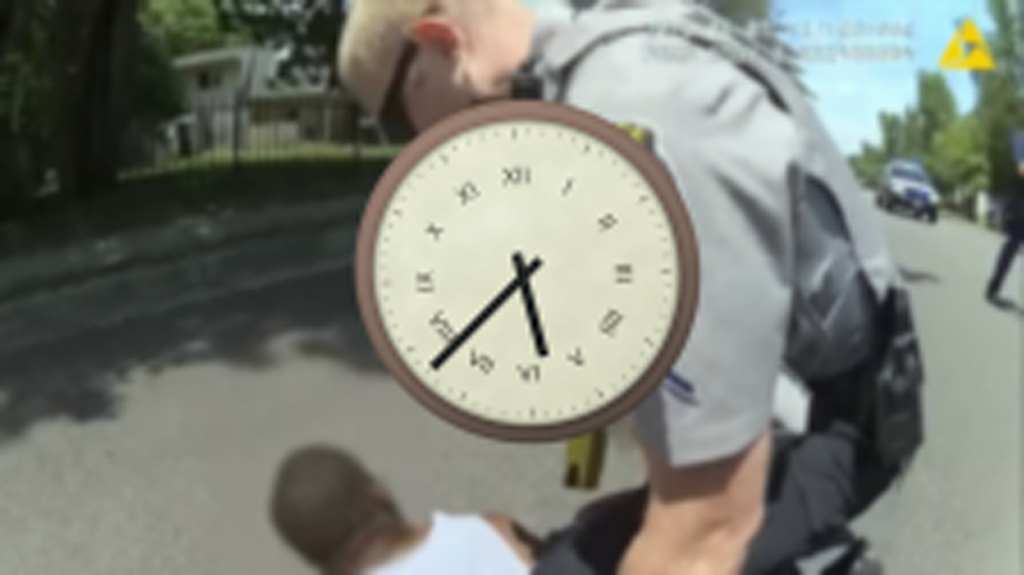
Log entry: h=5 m=38
